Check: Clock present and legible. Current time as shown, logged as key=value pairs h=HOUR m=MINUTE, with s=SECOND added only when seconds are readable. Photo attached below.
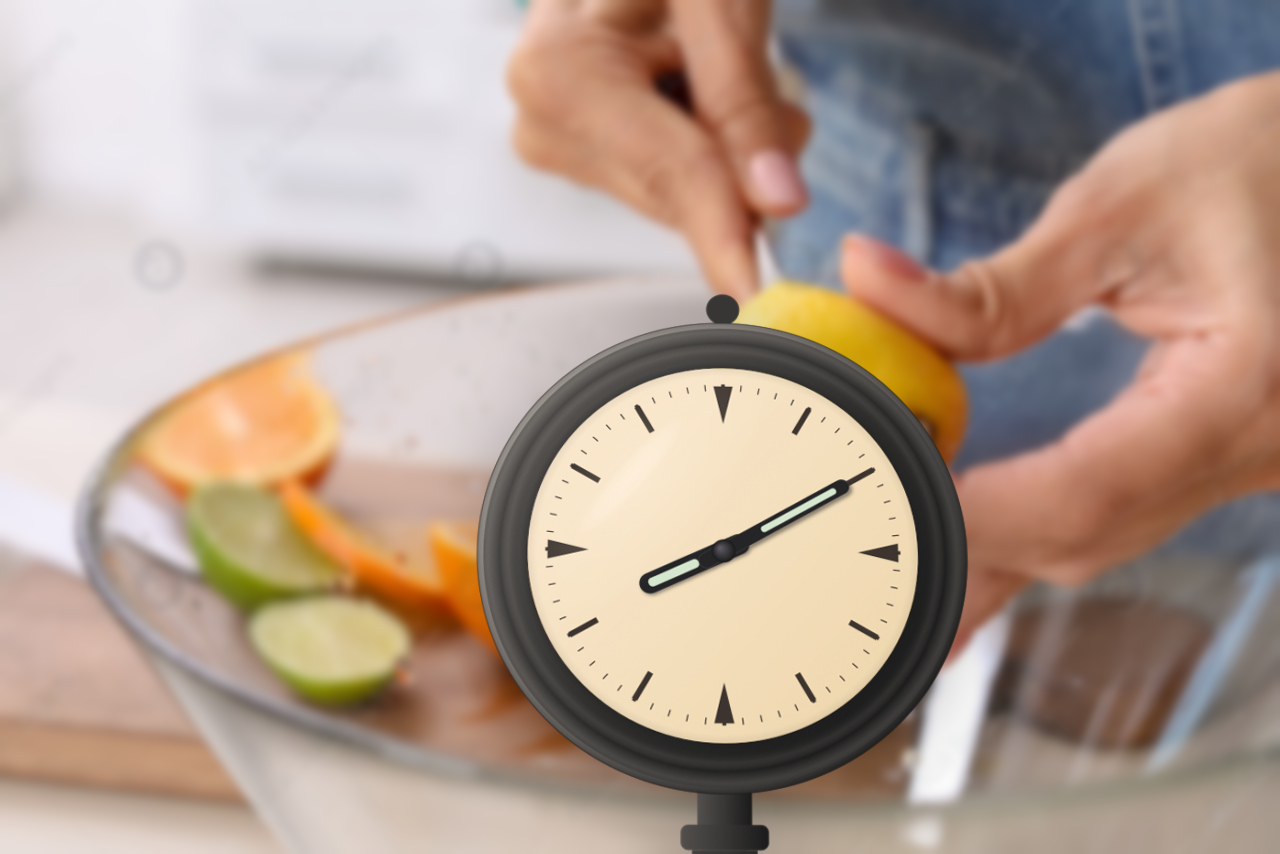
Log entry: h=8 m=10
